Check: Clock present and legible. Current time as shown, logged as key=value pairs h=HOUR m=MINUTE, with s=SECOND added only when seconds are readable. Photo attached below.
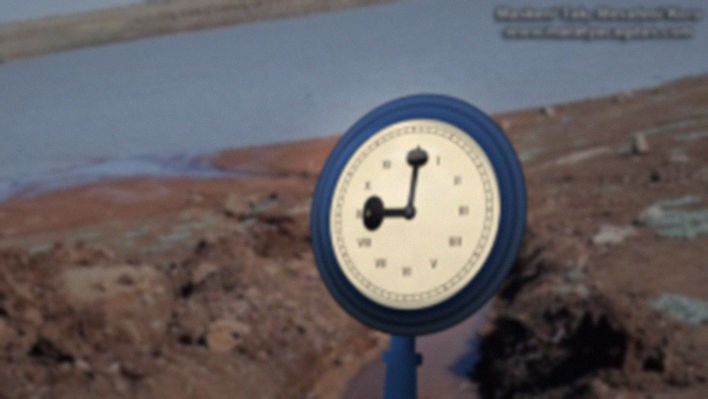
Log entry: h=9 m=1
